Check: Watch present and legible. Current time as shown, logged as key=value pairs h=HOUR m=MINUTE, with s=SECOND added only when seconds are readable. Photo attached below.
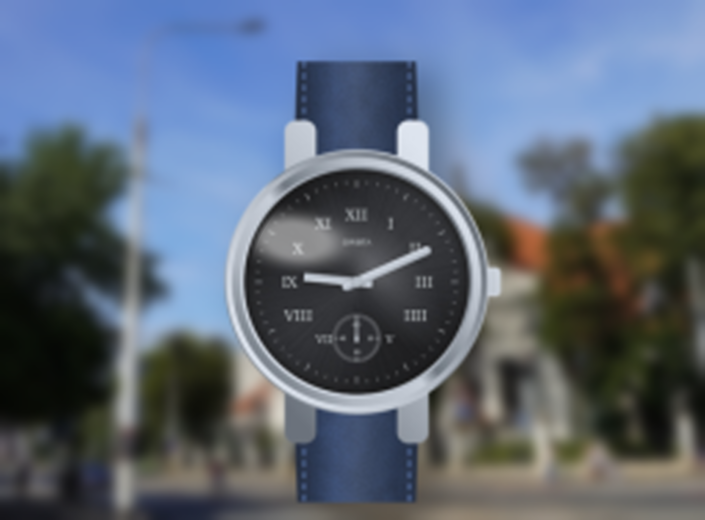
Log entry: h=9 m=11
